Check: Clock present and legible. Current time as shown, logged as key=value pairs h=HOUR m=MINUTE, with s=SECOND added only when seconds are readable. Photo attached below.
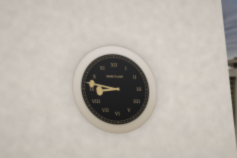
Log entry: h=8 m=47
